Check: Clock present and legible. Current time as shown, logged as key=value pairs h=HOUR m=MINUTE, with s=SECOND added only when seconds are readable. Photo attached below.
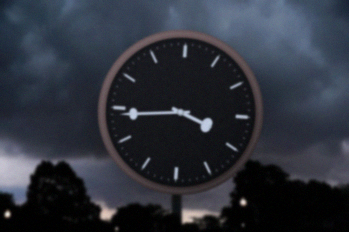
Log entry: h=3 m=44
